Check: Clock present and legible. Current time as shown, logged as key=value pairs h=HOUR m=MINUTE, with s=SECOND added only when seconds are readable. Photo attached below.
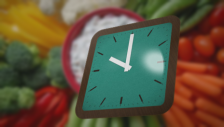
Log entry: h=10 m=0
